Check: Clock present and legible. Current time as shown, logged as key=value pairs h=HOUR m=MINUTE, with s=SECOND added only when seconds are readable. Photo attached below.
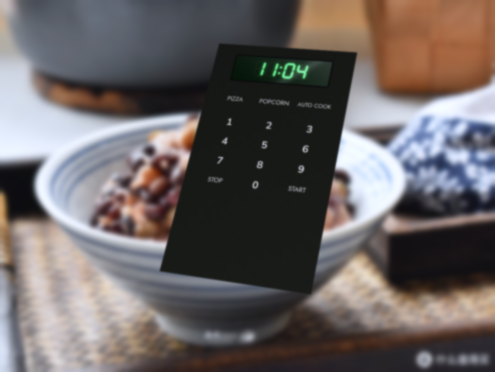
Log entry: h=11 m=4
